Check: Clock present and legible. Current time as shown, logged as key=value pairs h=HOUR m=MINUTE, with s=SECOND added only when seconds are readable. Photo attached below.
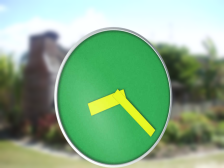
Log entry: h=8 m=22
